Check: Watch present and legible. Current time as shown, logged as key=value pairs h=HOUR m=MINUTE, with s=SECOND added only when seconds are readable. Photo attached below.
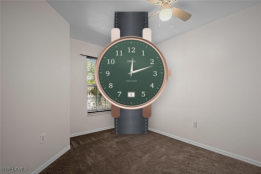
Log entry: h=12 m=12
